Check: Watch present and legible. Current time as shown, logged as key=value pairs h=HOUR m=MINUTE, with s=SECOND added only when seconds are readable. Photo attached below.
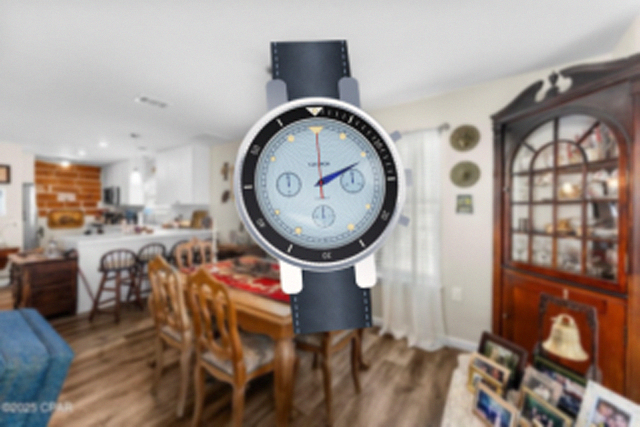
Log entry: h=2 m=11
